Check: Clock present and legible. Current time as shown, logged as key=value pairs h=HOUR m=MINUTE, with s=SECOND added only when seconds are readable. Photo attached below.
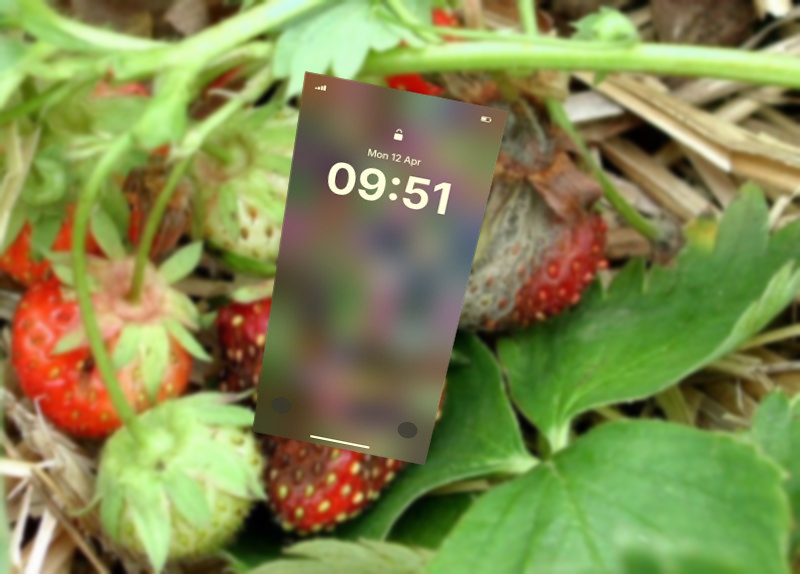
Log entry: h=9 m=51
